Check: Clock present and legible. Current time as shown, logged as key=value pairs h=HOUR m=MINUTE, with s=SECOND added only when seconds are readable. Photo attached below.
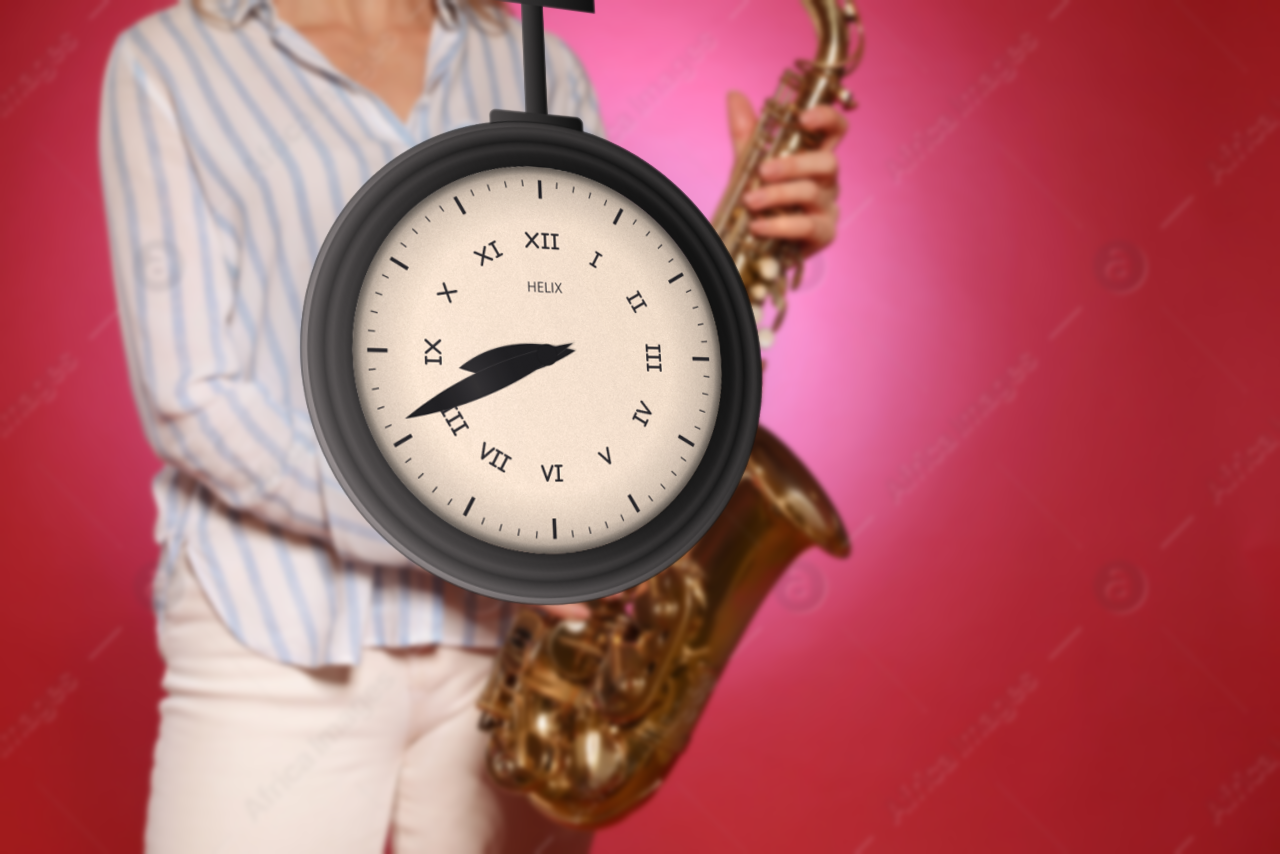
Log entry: h=8 m=41
